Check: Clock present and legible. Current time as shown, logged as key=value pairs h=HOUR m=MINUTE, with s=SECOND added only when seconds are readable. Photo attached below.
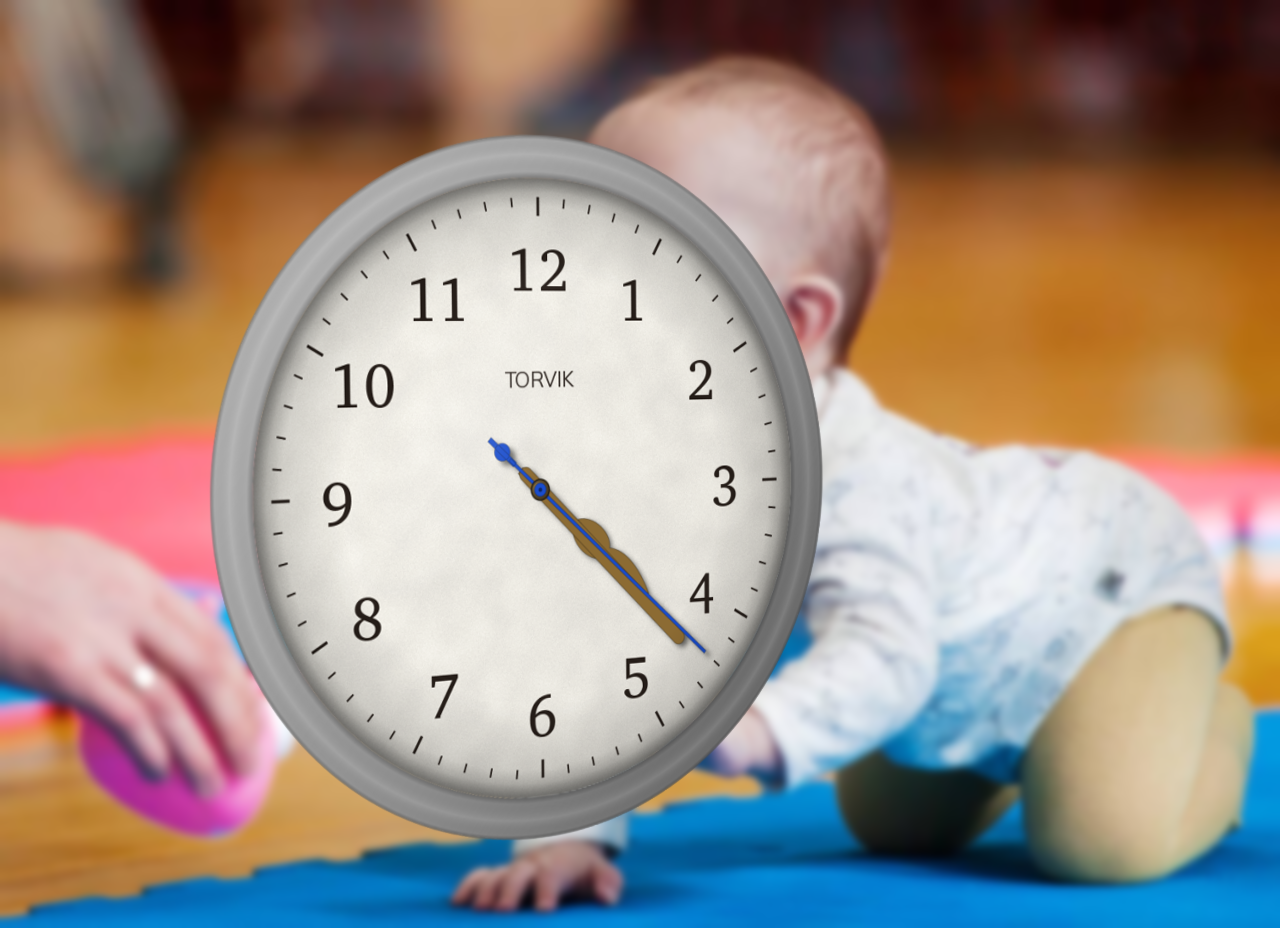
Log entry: h=4 m=22 s=22
